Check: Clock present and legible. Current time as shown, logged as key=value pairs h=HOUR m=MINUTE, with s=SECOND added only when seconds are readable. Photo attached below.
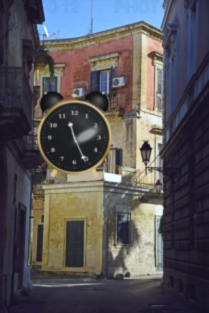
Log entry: h=11 m=26
